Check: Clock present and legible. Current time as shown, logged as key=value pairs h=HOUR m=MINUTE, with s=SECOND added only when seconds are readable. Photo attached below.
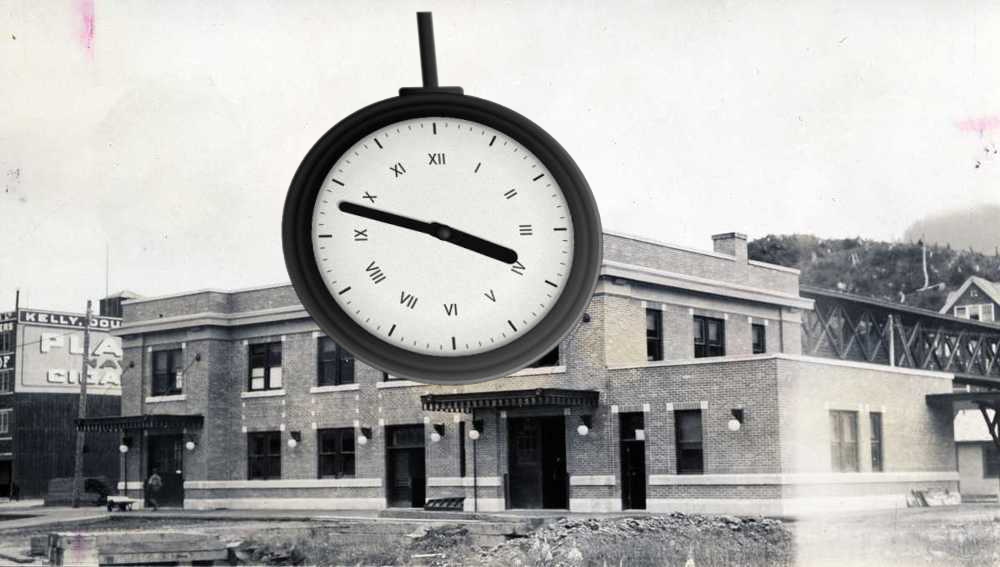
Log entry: h=3 m=48
